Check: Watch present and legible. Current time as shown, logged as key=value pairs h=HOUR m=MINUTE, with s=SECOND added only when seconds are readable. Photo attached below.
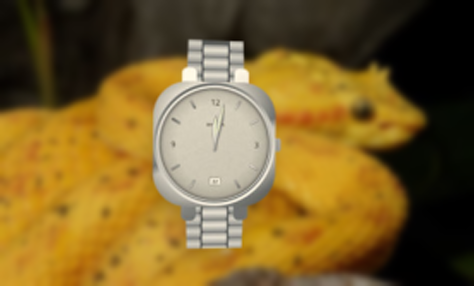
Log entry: h=12 m=2
